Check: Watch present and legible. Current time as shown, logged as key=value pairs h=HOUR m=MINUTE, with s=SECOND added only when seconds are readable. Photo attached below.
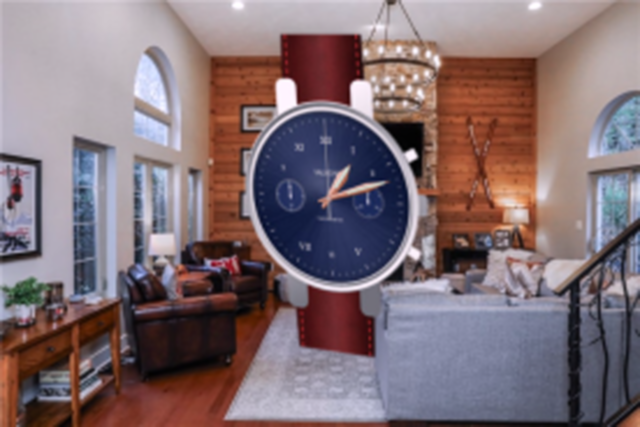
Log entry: h=1 m=12
